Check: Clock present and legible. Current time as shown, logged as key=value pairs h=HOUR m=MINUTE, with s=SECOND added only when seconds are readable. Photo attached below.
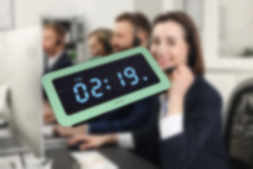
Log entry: h=2 m=19
